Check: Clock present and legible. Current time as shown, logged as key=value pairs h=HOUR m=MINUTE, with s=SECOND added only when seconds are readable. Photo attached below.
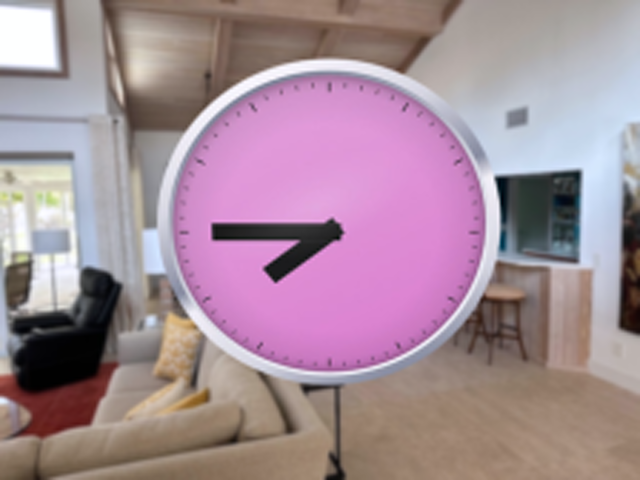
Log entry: h=7 m=45
